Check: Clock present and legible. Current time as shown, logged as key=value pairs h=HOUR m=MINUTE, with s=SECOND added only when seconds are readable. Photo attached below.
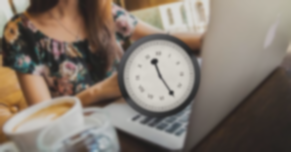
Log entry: h=11 m=25
